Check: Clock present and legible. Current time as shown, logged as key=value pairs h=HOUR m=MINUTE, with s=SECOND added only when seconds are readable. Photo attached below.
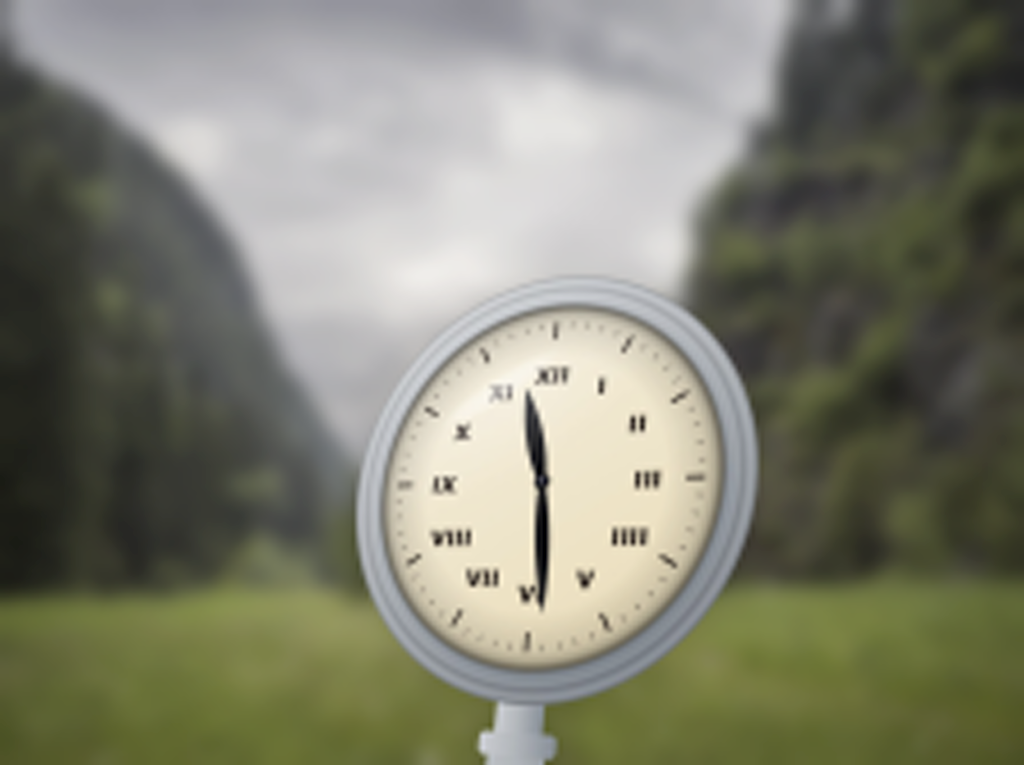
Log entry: h=11 m=29
